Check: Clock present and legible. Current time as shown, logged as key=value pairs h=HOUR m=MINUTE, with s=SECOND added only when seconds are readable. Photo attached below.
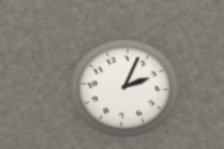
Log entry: h=3 m=8
